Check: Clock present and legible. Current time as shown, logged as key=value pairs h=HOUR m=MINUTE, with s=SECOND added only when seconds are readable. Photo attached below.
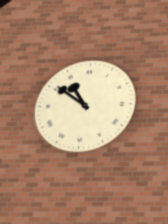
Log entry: h=10 m=51
